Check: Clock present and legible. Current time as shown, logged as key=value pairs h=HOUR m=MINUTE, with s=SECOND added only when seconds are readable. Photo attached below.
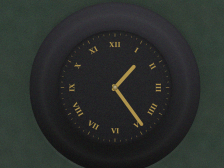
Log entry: h=1 m=24
